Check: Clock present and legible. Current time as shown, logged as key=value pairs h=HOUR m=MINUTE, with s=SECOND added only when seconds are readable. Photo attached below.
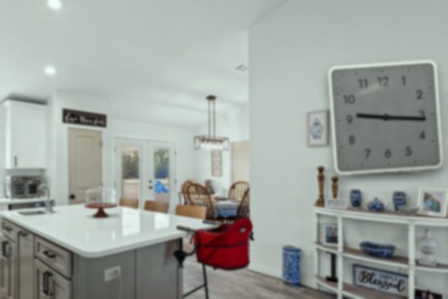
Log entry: h=9 m=16
